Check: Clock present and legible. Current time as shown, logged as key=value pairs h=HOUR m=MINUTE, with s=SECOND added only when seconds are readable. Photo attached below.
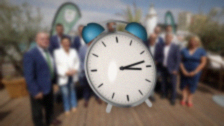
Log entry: h=3 m=13
